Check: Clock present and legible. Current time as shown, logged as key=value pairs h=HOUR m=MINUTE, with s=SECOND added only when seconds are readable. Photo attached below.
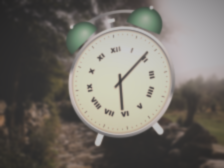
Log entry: h=6 m=9
